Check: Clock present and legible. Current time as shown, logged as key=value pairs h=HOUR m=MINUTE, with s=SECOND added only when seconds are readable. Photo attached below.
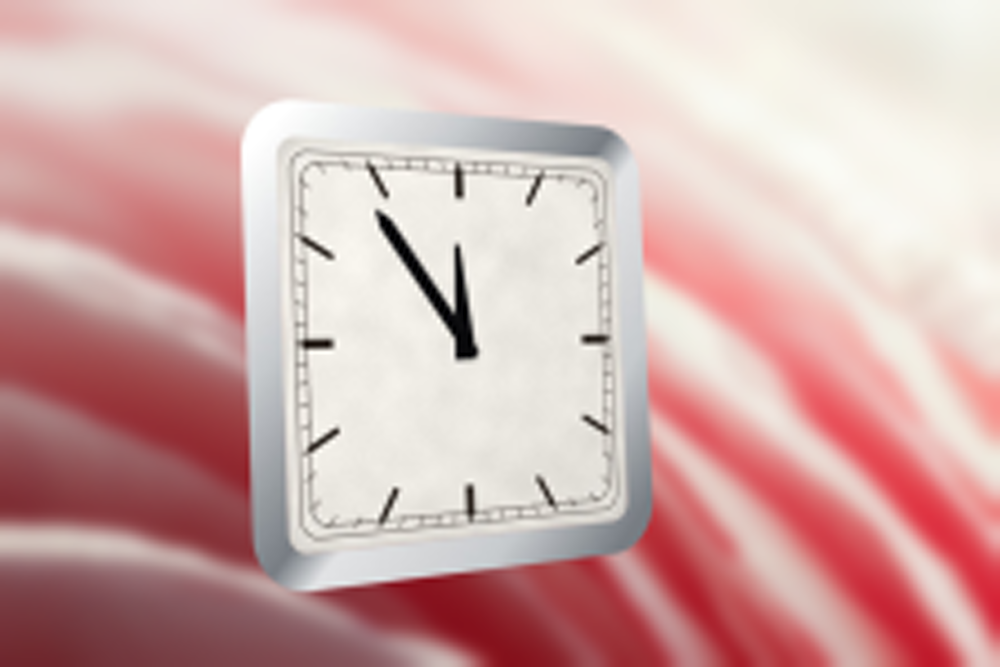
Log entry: h=11 m=54
